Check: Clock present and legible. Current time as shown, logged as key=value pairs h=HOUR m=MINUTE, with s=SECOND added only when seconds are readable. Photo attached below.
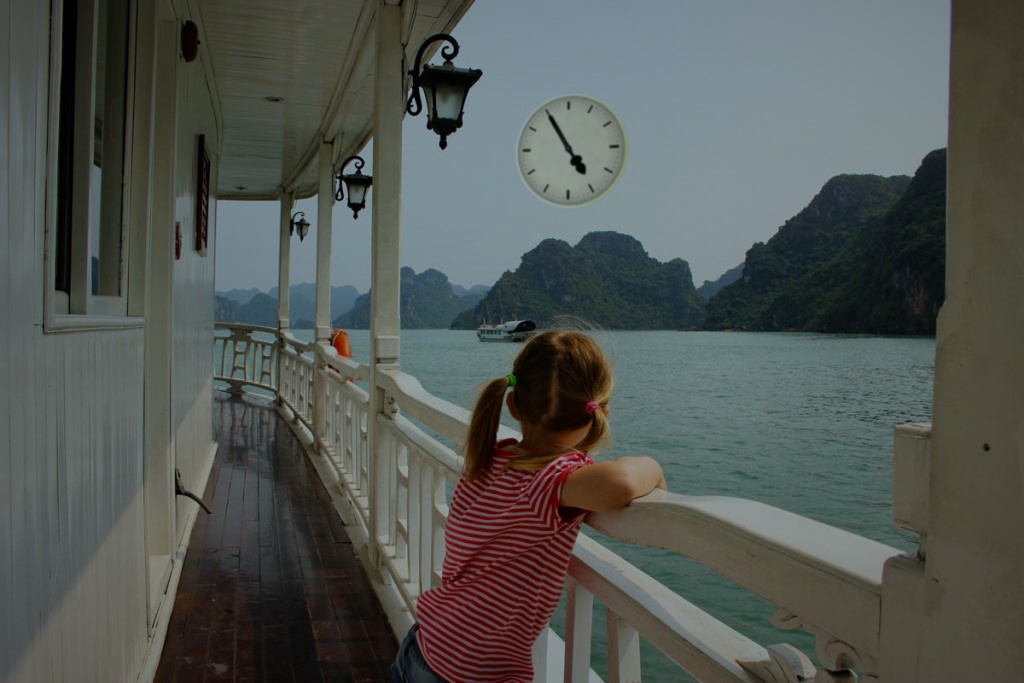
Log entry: h=4 m=55
